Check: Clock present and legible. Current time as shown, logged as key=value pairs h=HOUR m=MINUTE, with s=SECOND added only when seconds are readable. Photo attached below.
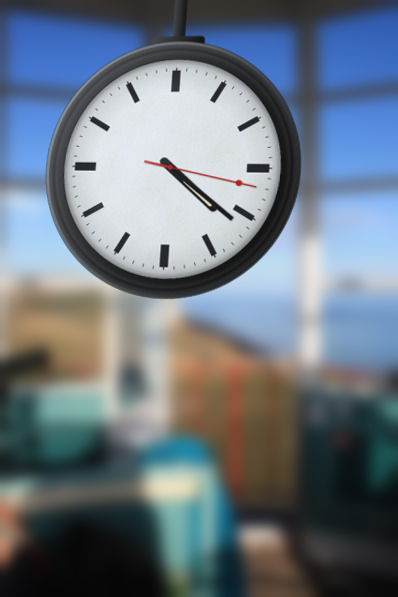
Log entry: h=4 m=21 s=17
